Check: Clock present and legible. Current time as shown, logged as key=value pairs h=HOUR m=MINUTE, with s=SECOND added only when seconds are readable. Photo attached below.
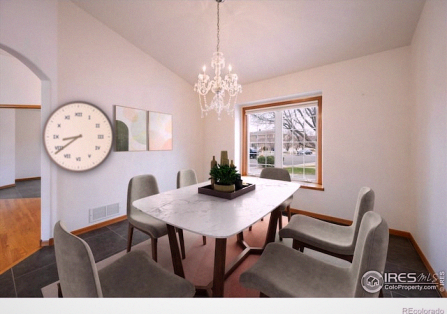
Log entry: h=8 m=39
